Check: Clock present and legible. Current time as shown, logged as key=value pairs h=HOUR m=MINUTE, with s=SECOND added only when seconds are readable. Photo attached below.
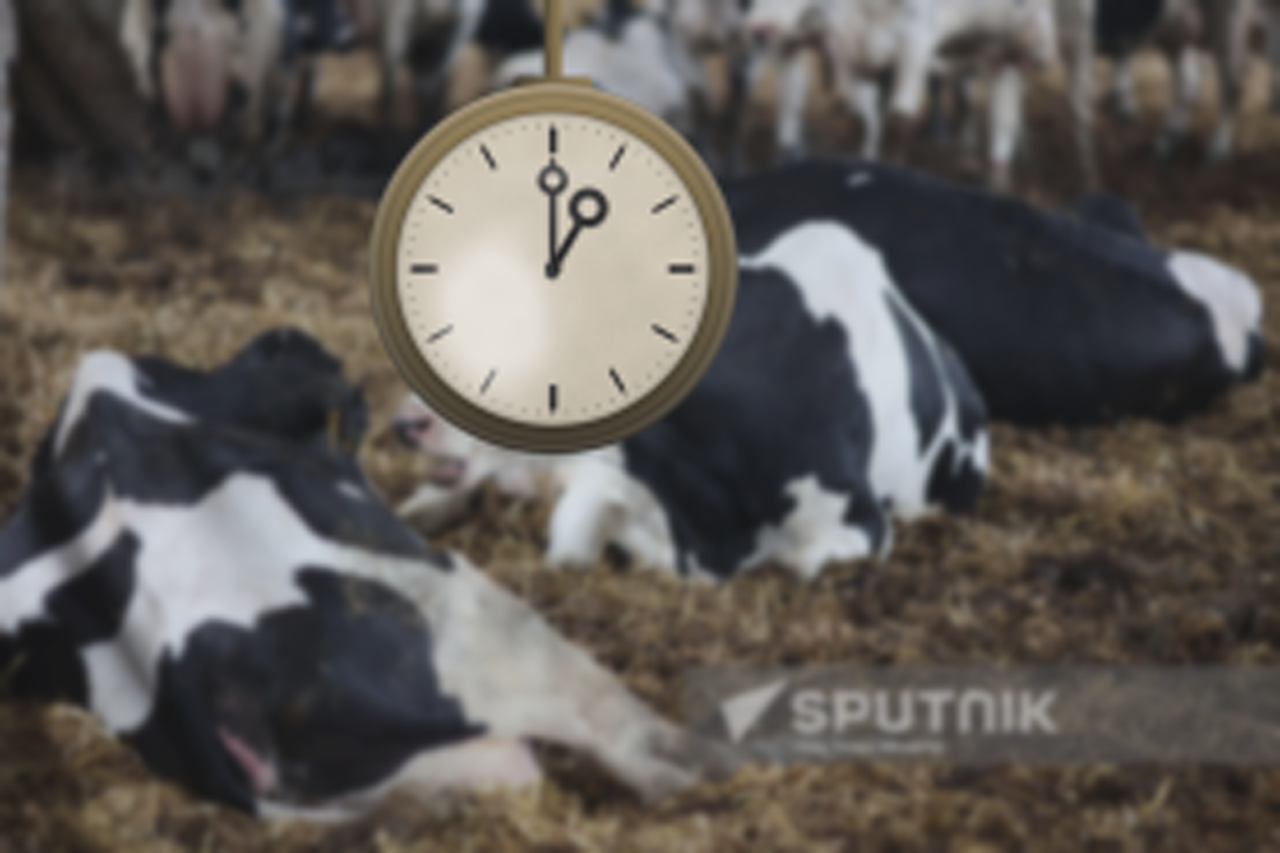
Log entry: h=1 m=0
